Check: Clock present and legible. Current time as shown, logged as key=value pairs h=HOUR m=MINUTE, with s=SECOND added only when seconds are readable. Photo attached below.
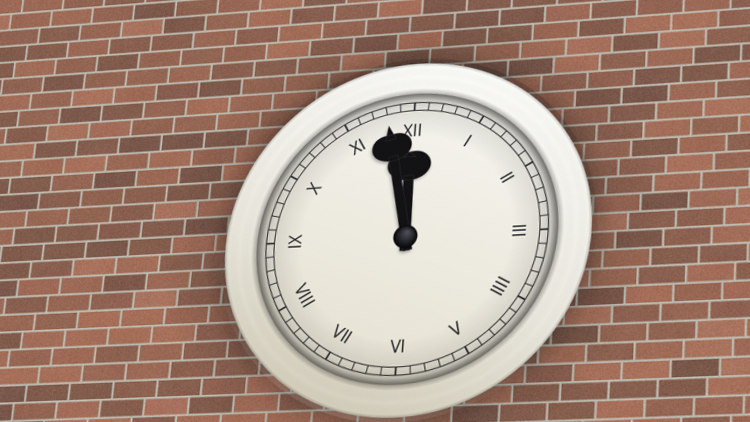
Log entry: h=11 m=58
